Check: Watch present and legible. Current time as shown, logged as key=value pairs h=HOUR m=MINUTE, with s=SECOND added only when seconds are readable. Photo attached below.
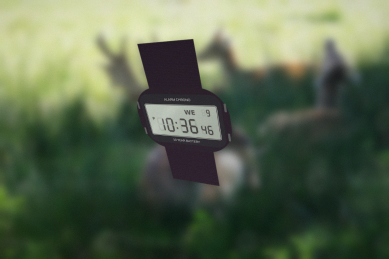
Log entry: h=10 m=36 s=46
